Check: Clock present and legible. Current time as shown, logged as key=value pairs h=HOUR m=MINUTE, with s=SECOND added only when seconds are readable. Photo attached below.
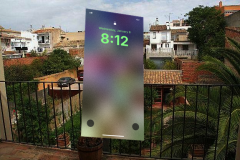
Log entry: h=8 m=12
